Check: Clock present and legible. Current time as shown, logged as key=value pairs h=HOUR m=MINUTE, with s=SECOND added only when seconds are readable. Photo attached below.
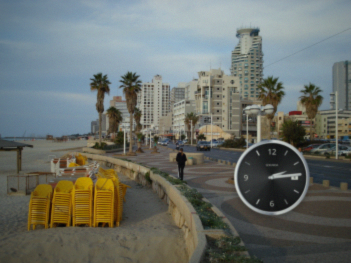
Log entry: h=2 m=14
